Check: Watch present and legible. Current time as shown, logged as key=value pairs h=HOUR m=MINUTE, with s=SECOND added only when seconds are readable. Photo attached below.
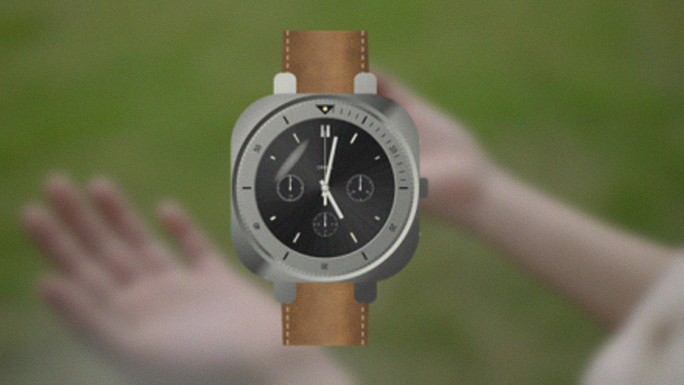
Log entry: h=5 m=2
